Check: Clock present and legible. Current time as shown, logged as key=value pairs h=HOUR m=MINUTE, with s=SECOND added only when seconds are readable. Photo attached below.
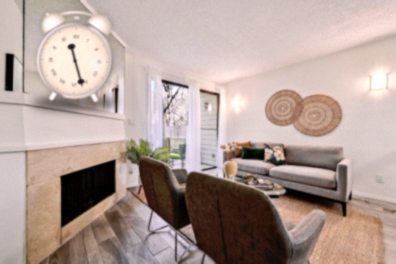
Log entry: h=11 m=27
